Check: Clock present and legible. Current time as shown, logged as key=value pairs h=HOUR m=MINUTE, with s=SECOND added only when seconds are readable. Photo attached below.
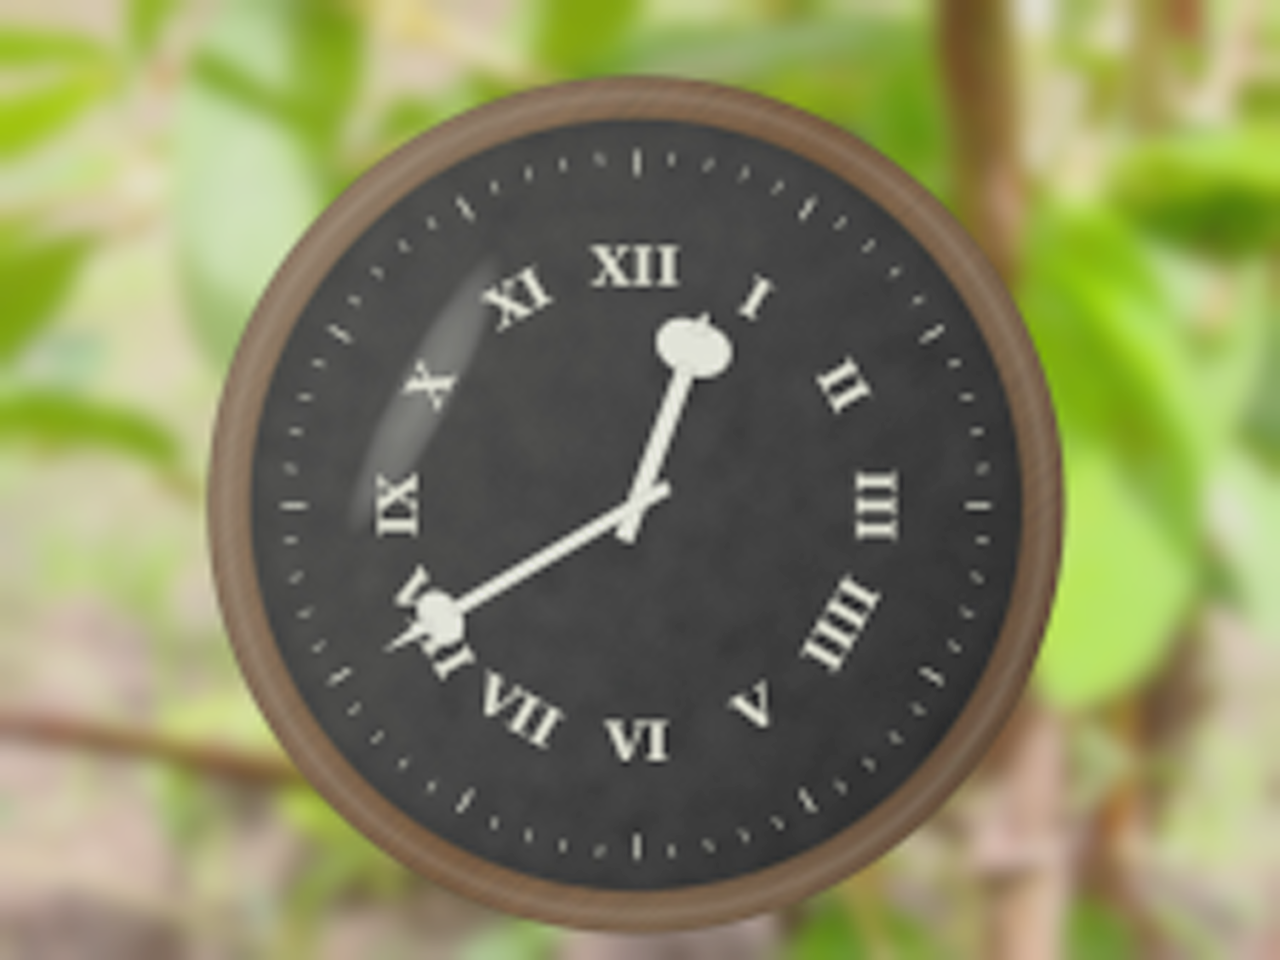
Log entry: h=12 m=40
